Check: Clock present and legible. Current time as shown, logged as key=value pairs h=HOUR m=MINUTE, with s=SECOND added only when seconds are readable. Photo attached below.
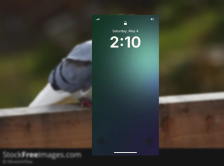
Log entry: h=2 m=10
